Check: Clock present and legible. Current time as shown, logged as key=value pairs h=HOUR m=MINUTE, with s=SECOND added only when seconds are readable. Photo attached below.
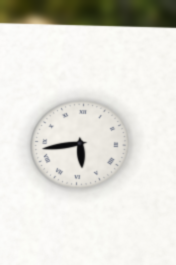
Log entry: h=5 m=43
